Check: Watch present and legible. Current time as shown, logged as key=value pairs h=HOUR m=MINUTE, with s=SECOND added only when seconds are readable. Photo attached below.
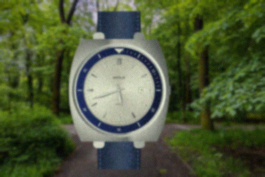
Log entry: h=5 m=42
